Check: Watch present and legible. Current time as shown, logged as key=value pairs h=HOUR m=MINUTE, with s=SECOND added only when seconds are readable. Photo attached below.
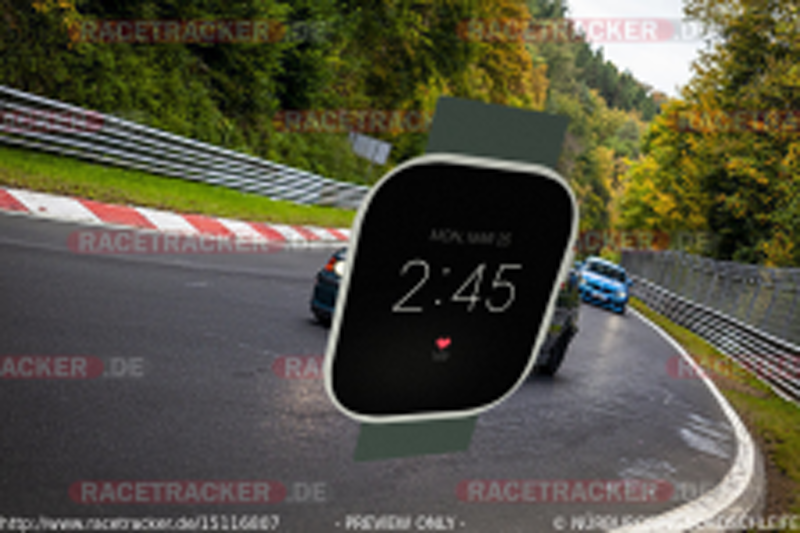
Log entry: h=2 m=45
